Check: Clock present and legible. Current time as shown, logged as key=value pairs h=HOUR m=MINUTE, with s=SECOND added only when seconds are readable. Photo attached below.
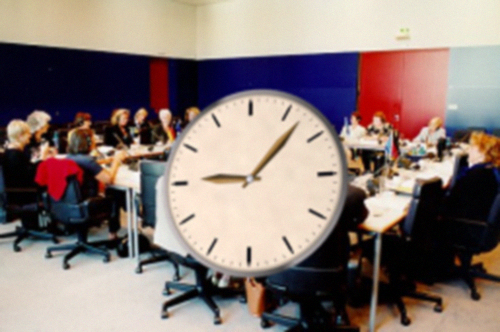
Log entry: h=9 m=7
